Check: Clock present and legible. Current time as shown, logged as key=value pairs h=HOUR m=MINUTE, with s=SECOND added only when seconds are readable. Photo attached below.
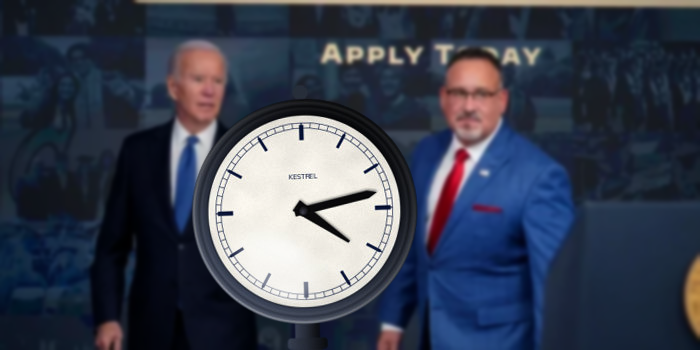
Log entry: h=4 m=13
